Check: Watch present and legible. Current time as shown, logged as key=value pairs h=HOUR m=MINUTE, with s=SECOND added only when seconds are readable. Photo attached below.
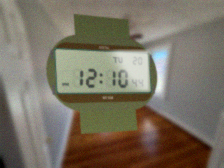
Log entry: h=12 m=10 s=44
